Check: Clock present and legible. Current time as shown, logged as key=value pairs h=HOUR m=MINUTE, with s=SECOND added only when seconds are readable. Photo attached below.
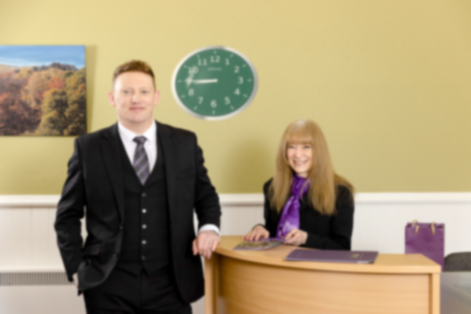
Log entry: h=8 m=45
